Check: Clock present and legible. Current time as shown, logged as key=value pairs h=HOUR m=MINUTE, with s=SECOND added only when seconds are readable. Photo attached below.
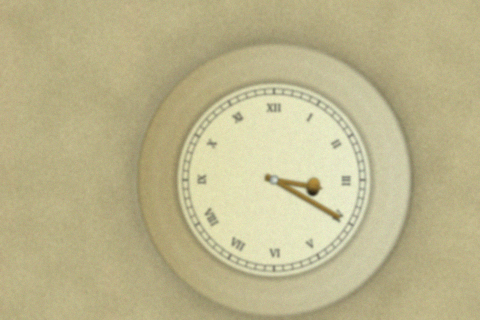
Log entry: h=3 m=20
